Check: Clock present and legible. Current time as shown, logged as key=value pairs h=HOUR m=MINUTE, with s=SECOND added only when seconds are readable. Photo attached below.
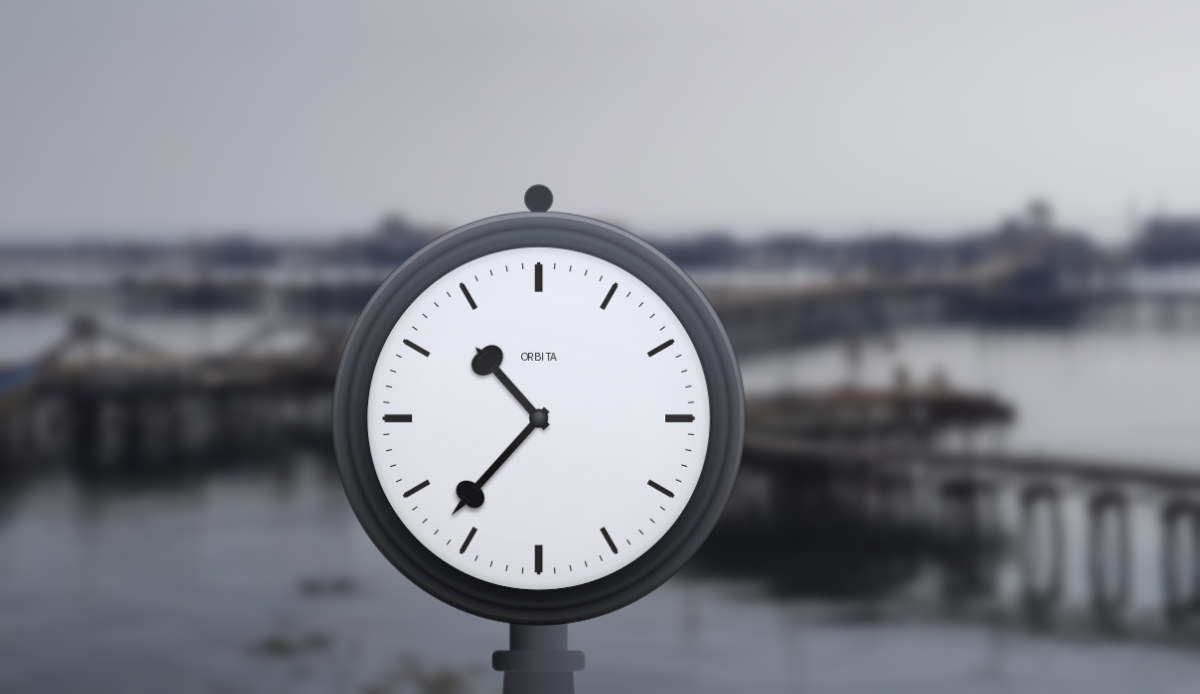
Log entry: h=10 m=37
